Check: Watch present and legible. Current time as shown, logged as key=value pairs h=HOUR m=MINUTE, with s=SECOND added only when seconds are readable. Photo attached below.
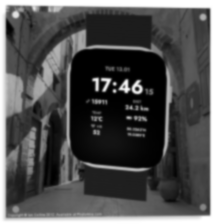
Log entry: h=17 m=46
